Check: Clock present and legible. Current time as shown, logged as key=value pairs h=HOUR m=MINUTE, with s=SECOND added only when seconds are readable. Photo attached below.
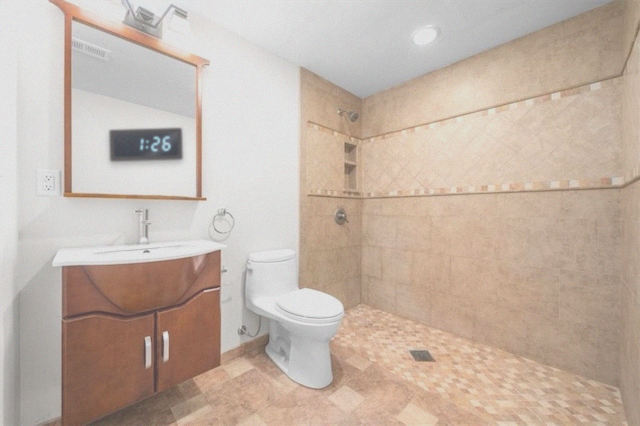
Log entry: h=1 m=26
